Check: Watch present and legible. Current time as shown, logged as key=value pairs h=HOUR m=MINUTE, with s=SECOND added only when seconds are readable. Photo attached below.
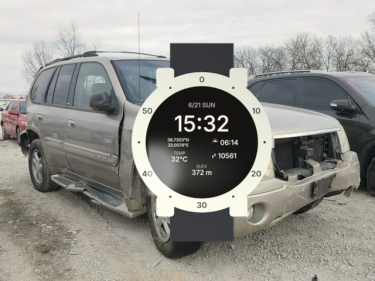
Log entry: h=15 m=32
